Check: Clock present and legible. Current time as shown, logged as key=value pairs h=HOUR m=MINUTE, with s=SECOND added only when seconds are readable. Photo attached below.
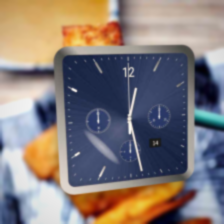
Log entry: h=12 m=28
